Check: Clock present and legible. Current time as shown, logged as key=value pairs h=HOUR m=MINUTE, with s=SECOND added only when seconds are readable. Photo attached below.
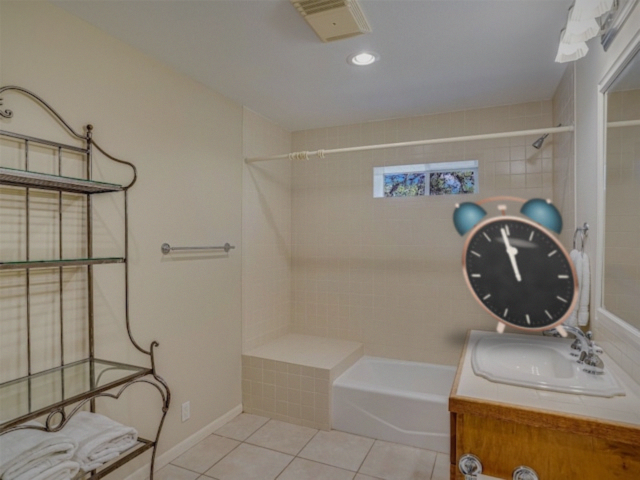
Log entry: h=11 m=59
